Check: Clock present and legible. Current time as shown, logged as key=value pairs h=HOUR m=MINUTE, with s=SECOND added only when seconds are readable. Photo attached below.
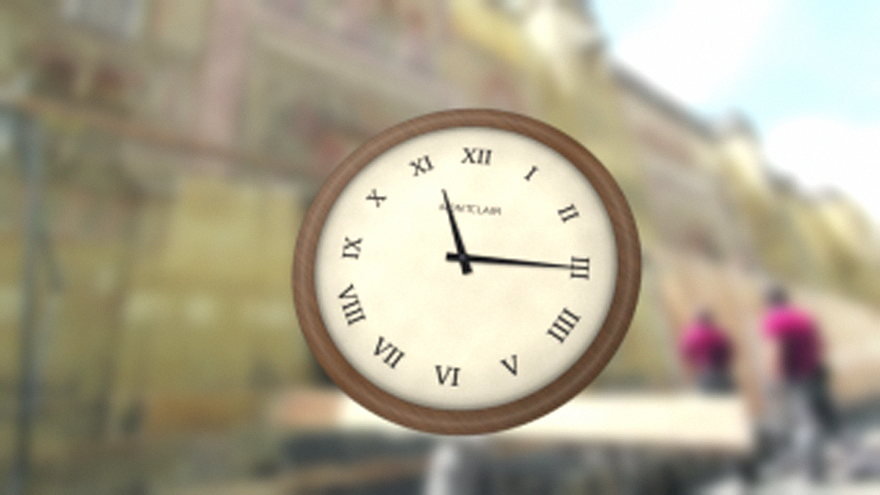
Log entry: h=11 m=15
